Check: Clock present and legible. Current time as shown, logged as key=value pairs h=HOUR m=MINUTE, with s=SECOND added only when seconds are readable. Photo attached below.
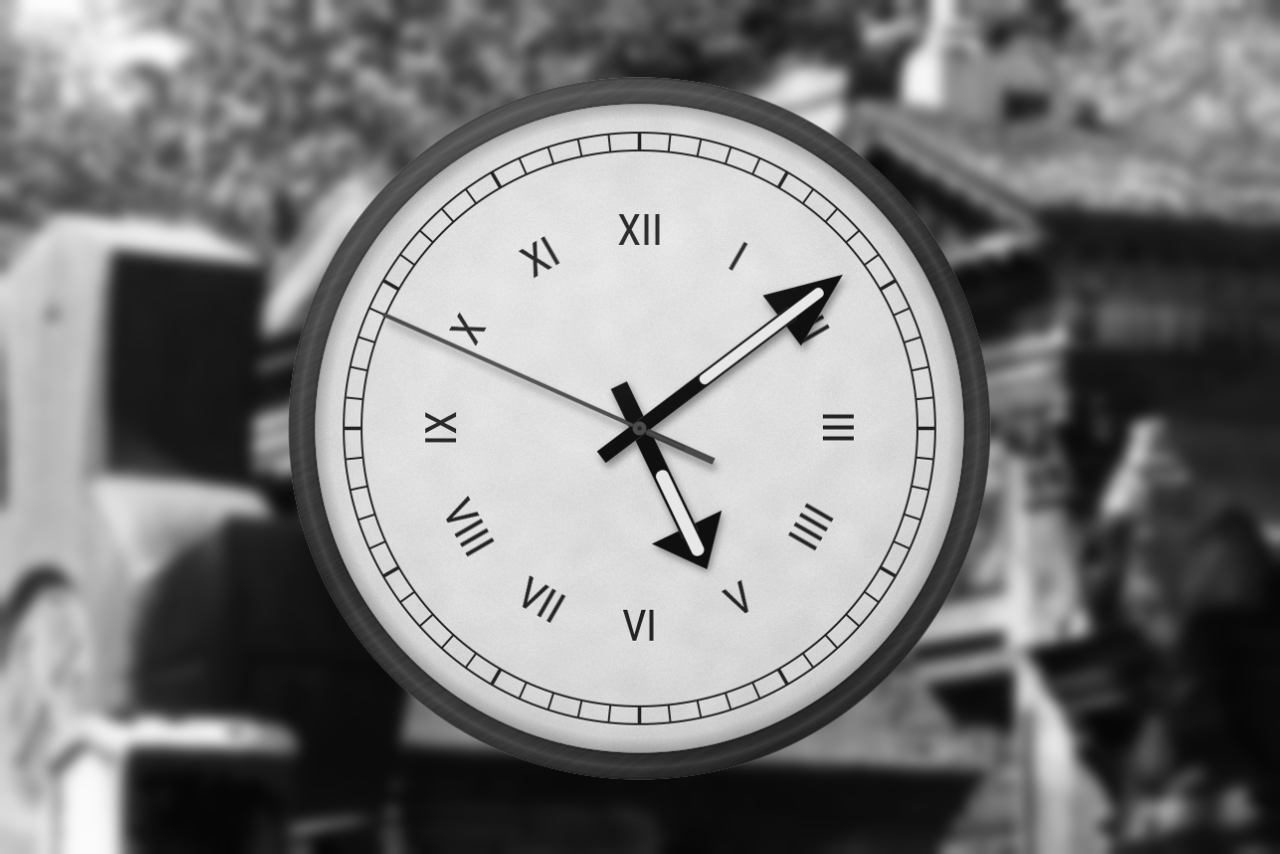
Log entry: h=5 m=8 s=49
